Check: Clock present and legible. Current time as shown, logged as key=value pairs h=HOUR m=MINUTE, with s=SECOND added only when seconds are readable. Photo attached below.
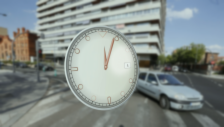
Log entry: h=12 m=4
